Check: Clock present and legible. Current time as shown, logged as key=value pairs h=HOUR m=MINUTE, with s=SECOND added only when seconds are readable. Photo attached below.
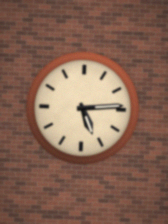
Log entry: h=5 m=14
